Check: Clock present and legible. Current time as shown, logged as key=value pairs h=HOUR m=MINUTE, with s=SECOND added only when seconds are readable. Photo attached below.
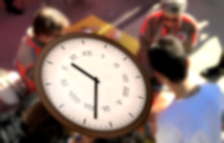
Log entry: h=10 m=33
